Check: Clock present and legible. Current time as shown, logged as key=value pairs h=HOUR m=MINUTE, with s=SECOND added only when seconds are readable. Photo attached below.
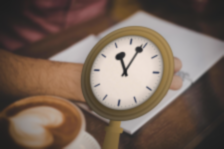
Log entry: h=11 m=4
